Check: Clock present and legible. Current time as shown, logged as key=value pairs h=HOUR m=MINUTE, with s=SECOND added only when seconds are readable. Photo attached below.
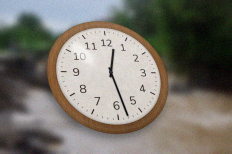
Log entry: h=12 m=28
